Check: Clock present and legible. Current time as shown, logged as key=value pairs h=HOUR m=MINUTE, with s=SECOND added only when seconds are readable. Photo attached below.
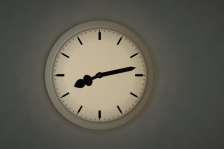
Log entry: h=8 m=13
